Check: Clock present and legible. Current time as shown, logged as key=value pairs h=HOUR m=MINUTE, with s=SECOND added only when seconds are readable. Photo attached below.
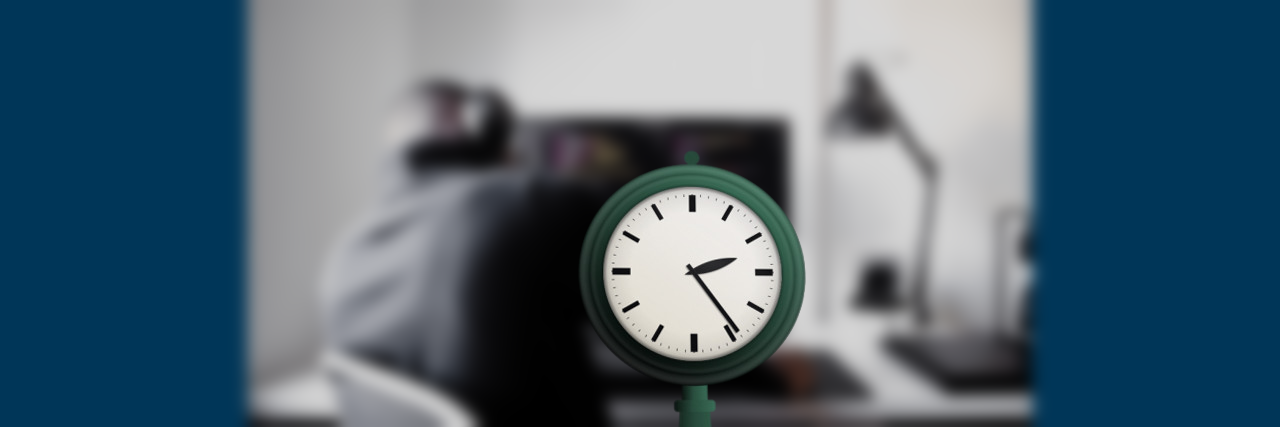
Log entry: h=2 m=24
